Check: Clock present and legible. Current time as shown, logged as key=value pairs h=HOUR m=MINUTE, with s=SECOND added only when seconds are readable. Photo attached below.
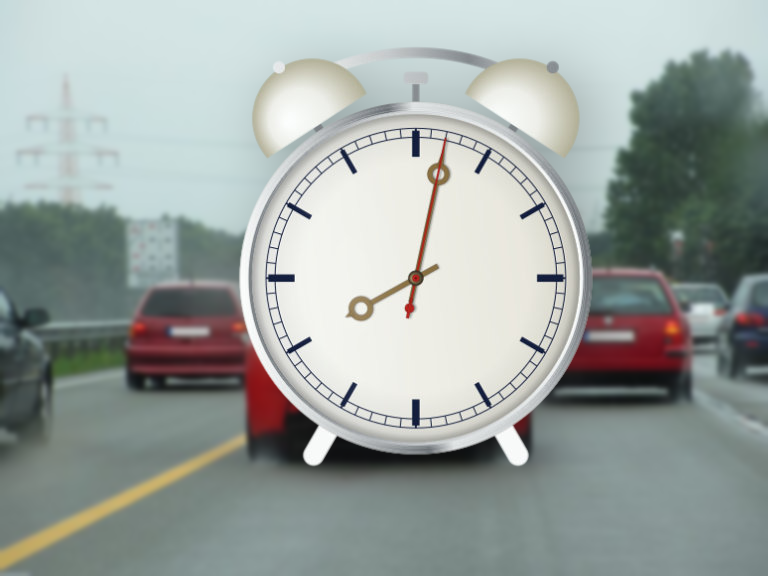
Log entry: h=8 m=2 s=2
